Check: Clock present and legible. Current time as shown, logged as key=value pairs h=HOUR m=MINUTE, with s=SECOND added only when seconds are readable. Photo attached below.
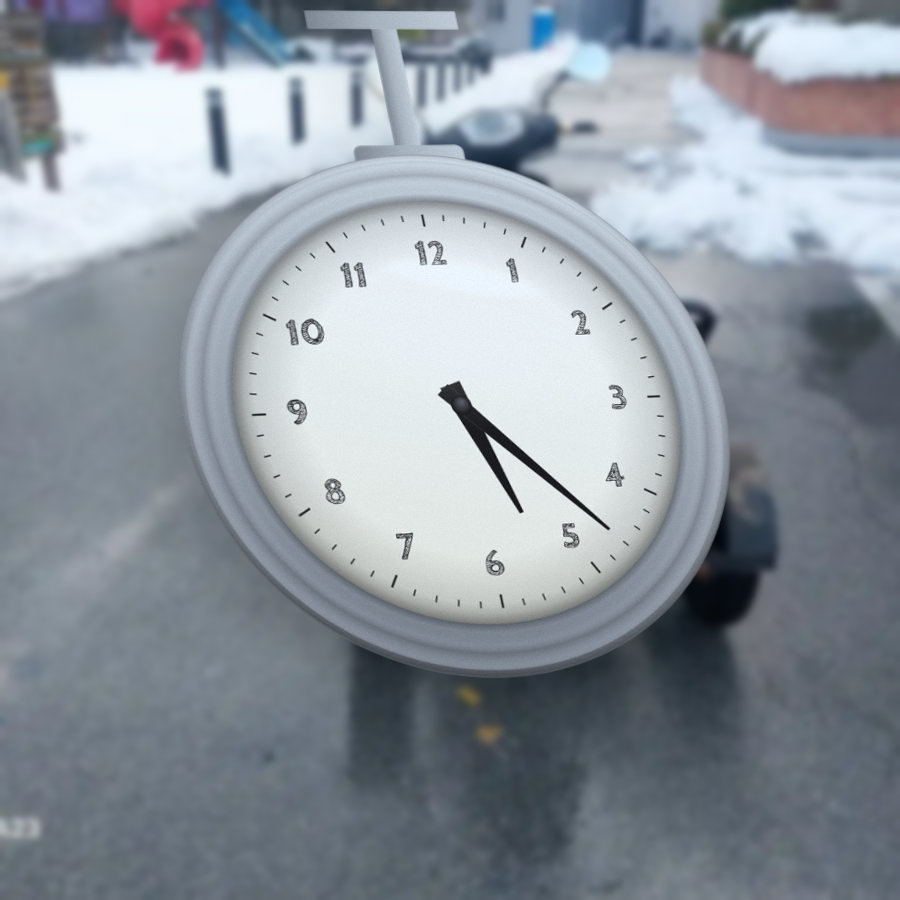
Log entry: h=5 m=23
